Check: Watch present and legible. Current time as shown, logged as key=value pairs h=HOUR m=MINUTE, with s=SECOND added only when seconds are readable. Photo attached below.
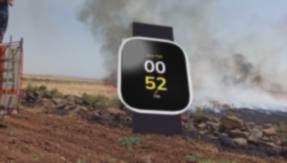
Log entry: h=0 m=52
